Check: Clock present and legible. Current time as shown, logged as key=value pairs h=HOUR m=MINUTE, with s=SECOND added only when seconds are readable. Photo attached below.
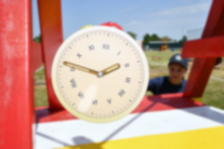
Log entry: h=1 m=46
